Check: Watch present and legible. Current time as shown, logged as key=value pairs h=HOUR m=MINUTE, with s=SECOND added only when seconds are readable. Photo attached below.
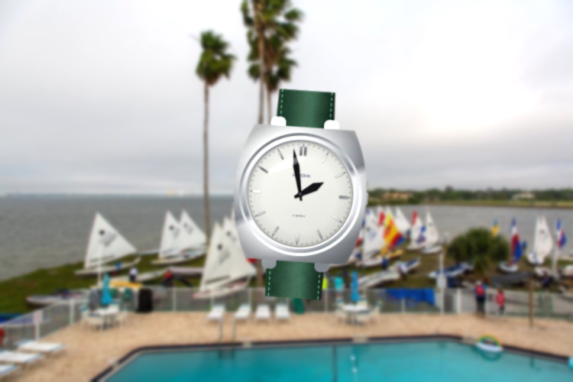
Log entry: h=1 m=58
